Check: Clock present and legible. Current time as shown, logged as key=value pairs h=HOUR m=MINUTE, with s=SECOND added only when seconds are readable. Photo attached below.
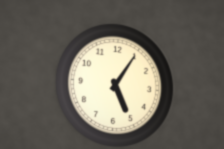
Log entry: h=5 m=5
